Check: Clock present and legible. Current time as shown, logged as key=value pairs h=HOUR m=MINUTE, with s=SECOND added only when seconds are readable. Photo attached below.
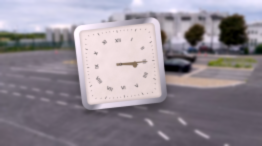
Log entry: h=3 m=15
